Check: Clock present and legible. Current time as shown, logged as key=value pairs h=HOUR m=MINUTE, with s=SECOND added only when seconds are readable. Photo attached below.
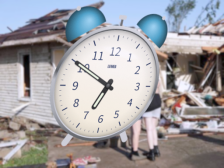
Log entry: h=6 m=50
